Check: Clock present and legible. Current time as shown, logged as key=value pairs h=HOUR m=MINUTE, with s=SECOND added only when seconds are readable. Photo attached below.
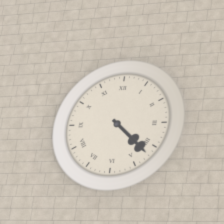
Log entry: h=4 m=22
